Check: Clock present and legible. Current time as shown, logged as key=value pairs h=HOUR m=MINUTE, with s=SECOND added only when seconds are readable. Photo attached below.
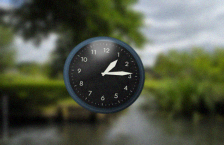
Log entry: h=1 m=14
